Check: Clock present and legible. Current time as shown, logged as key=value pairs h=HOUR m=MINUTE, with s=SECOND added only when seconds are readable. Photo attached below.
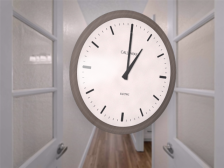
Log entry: h=1 m=0
